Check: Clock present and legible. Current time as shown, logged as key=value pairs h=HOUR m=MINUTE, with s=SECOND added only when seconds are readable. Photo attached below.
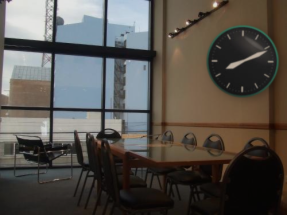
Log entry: h=8 m=11
